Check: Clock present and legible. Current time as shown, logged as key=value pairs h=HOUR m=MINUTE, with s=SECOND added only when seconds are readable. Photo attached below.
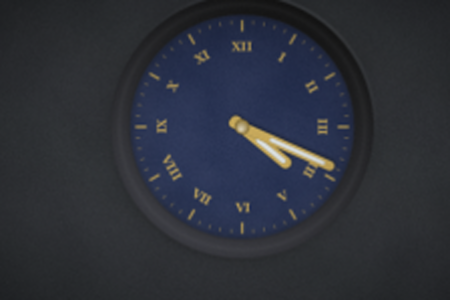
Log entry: h=4 m=19
